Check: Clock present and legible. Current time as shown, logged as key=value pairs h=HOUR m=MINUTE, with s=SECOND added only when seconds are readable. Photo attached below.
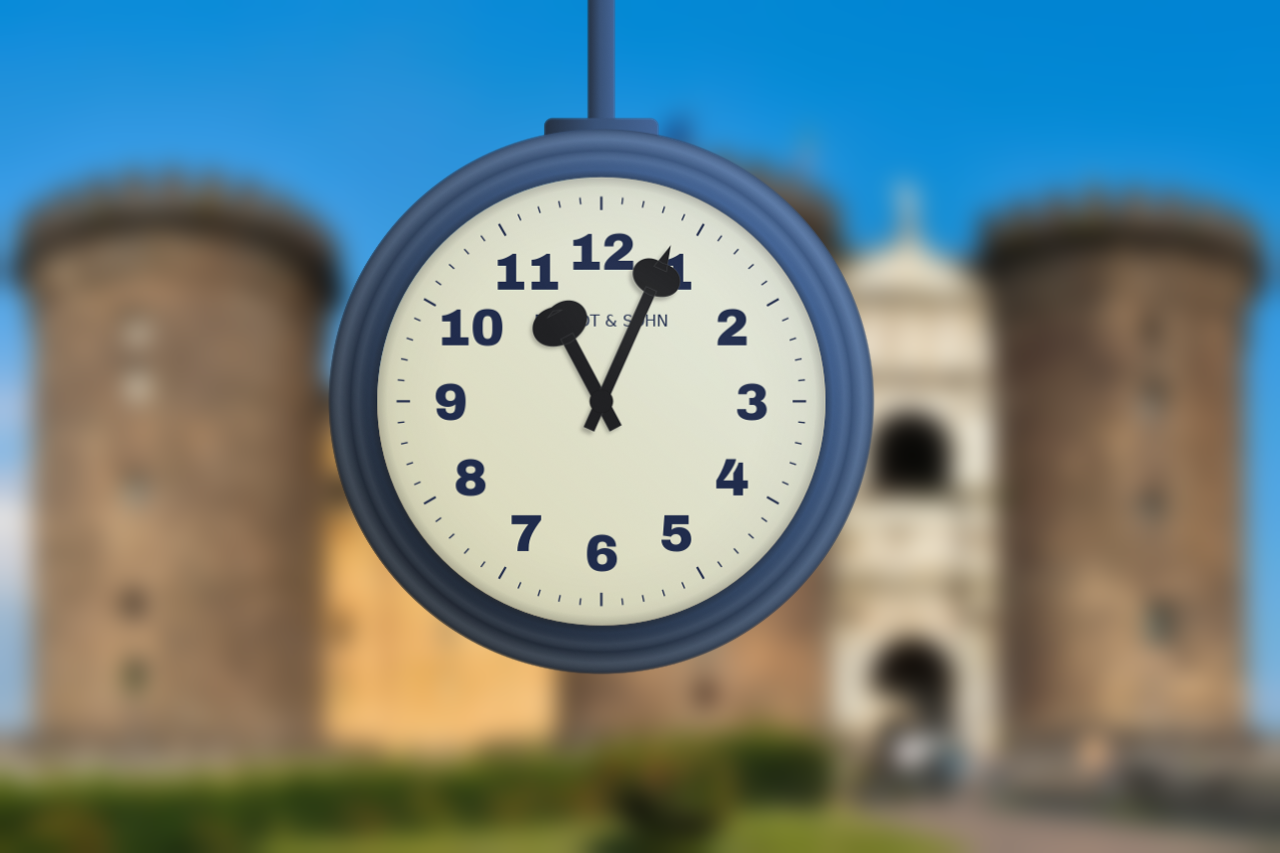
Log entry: h=11 m=4
